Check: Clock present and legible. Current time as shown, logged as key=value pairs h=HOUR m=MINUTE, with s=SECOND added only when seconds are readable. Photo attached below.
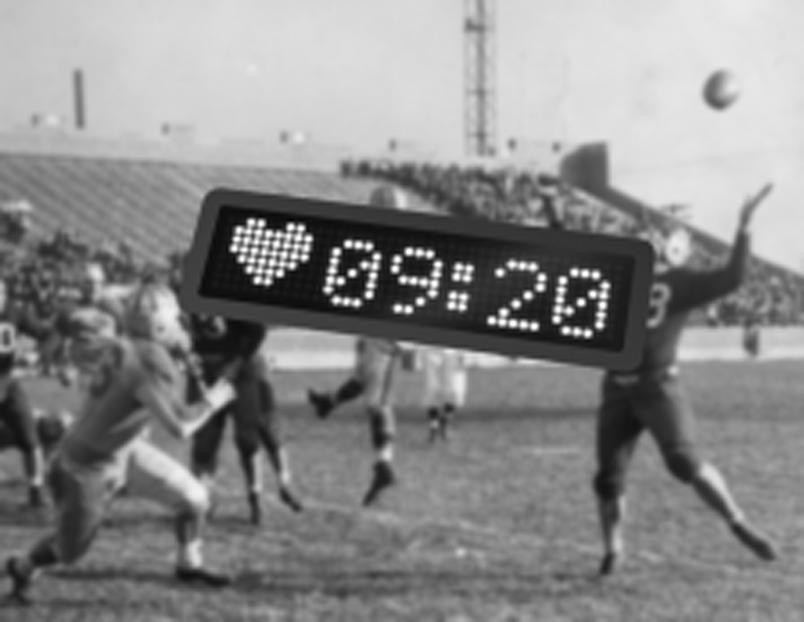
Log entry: h=9 m=20
